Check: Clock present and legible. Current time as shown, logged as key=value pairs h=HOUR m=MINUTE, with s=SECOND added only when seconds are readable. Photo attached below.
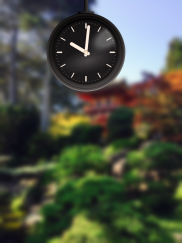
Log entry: h=10 m=1
